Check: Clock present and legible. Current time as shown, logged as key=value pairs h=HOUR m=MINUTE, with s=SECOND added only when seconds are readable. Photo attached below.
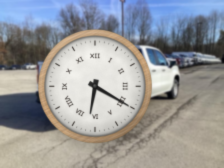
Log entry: h=6 m=20
